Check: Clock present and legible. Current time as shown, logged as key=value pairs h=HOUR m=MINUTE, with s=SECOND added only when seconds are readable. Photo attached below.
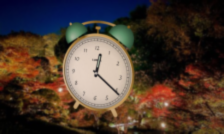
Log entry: h=12 m=21
